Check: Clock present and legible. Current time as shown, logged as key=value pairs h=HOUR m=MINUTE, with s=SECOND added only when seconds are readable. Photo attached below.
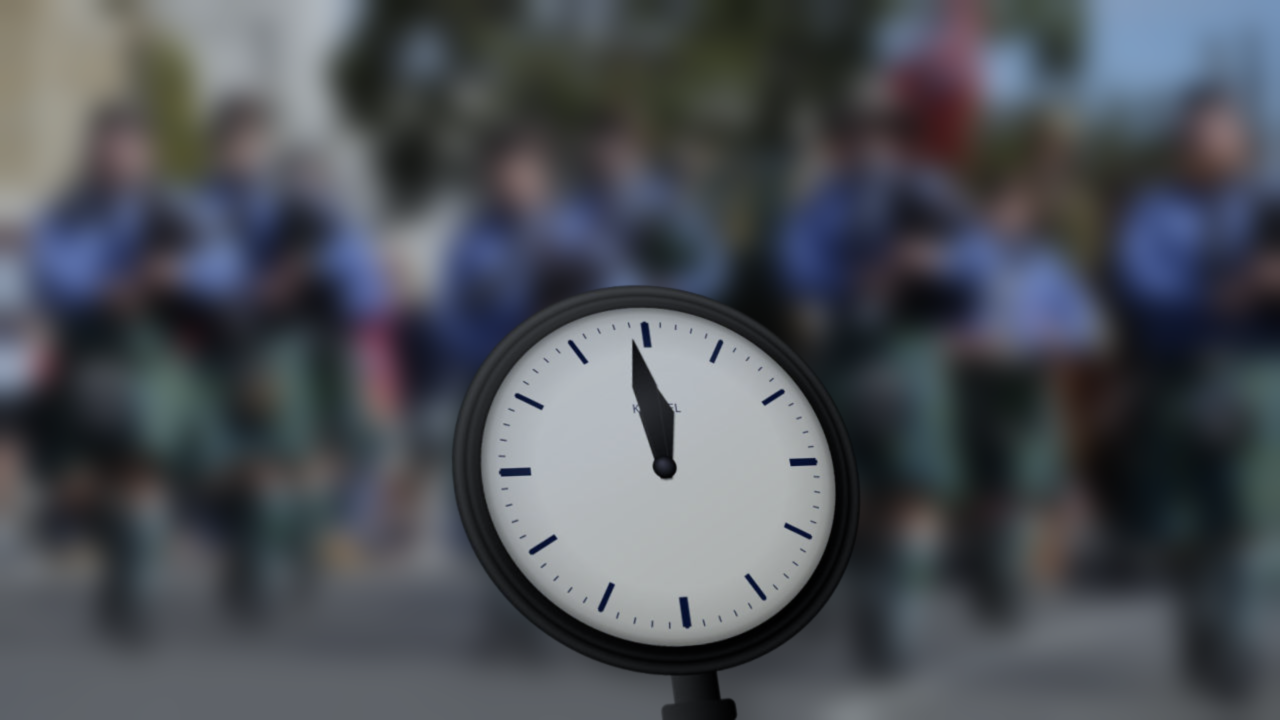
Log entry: h=11 m=59
